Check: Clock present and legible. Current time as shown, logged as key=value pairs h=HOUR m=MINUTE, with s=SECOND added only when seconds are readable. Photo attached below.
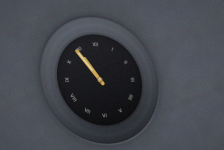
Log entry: h=10 m=54
